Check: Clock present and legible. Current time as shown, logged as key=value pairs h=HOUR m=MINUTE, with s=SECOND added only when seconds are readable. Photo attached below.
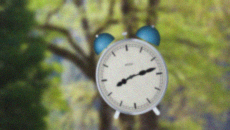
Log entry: h=8 m=13
